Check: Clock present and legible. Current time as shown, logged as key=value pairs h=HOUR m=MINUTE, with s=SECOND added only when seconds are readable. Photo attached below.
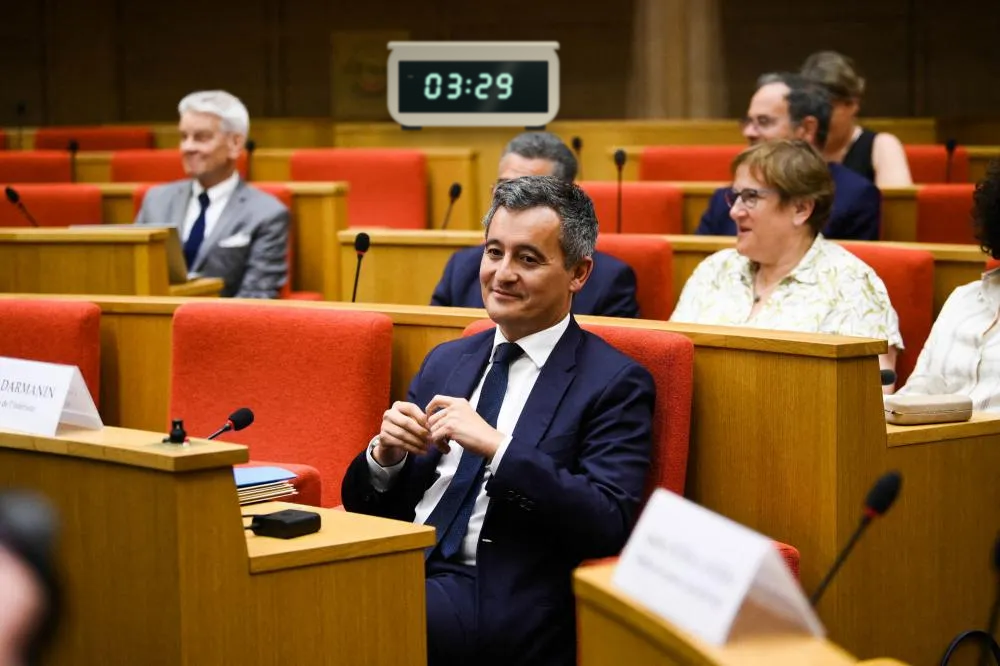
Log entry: h=3 m=29
